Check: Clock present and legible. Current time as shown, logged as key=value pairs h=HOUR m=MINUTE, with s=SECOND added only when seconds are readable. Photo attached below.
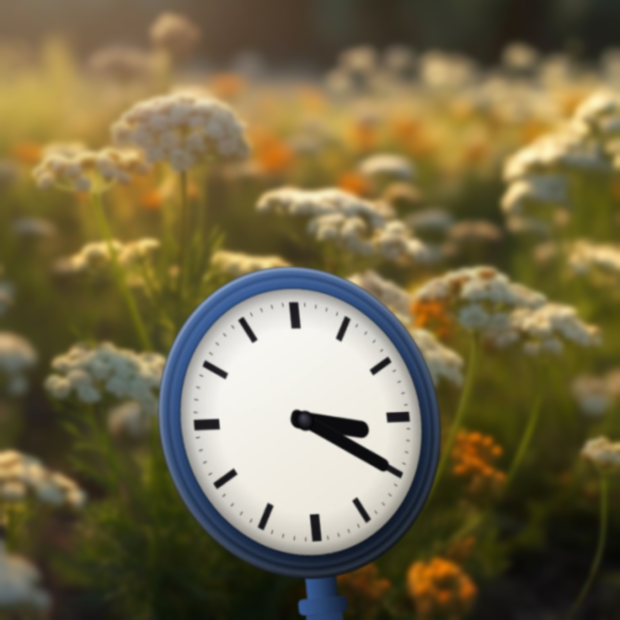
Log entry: h=3 m=20
